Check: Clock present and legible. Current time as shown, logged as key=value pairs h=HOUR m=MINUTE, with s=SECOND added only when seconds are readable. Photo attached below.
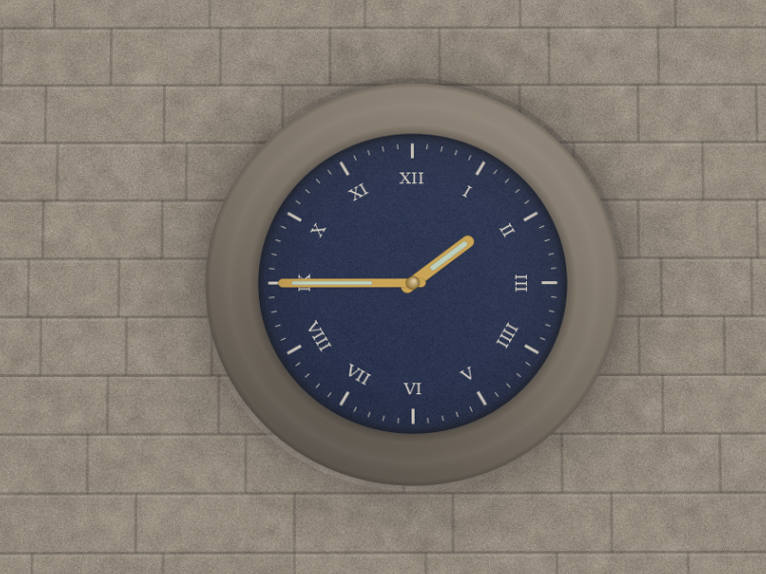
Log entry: h=1 m=45
